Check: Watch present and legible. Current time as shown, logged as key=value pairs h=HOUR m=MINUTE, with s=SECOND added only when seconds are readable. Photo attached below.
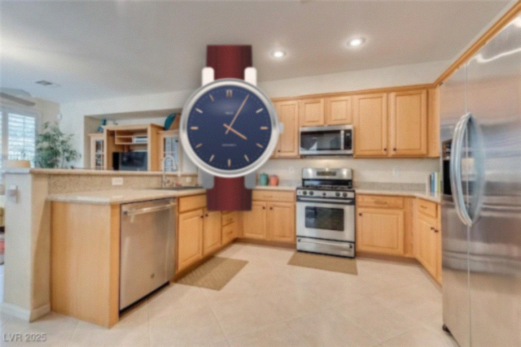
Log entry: h=4 m=5
